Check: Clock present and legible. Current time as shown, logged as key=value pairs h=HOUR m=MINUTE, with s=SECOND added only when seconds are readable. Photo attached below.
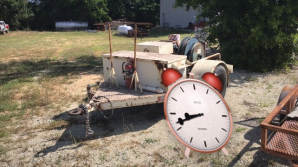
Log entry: h=8 m=42
